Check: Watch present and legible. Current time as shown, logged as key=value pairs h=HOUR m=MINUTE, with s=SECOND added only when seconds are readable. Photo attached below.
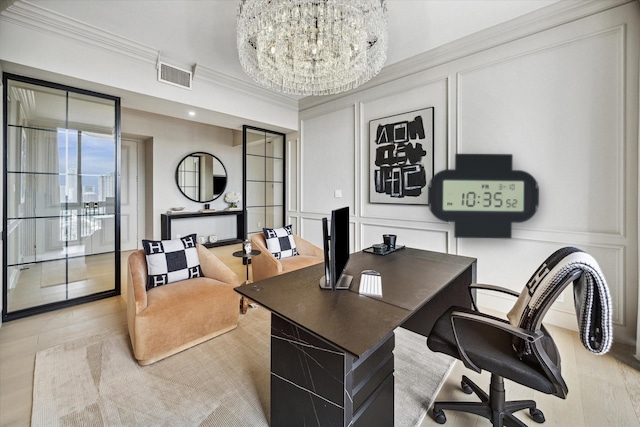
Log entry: h=10 m=35
